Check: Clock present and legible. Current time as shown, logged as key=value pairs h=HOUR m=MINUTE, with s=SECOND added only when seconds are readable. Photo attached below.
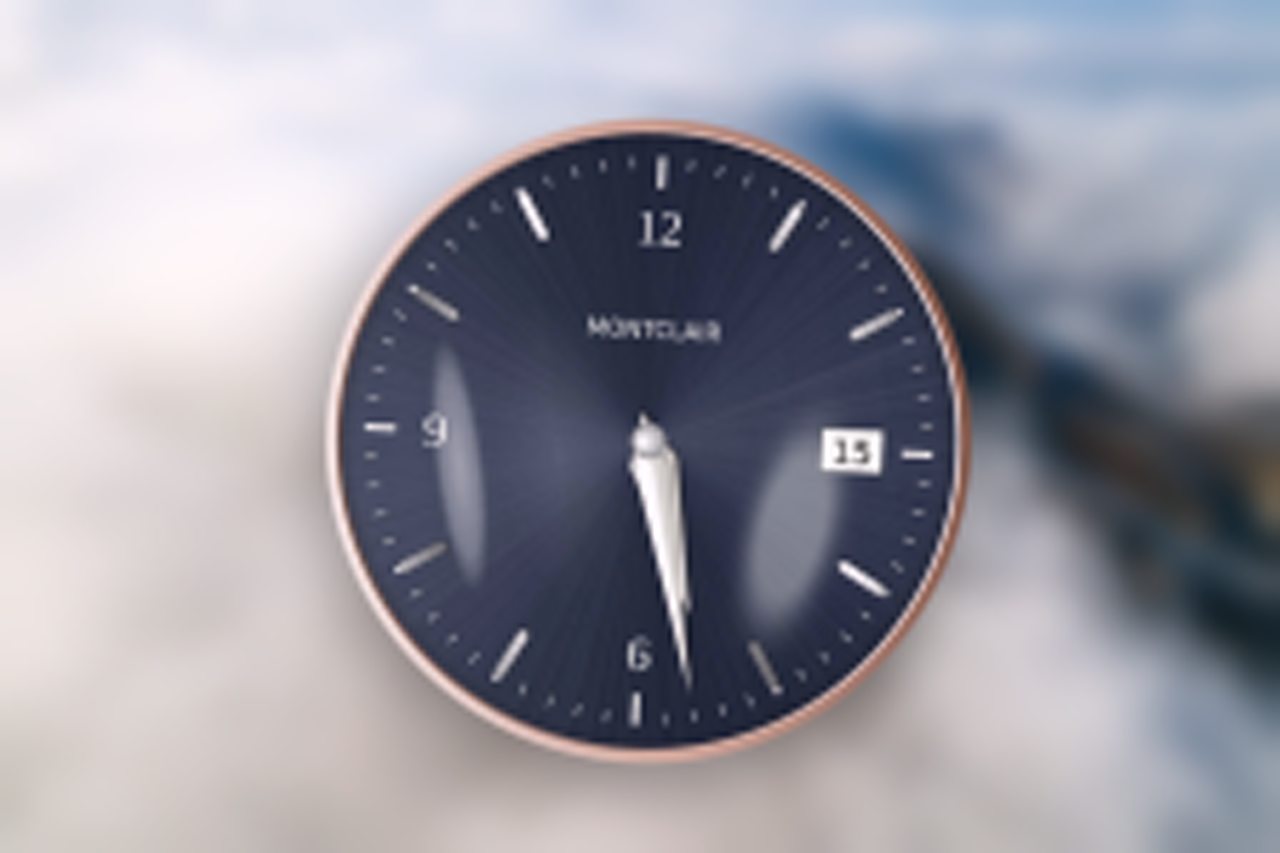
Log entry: h=5 m=28
